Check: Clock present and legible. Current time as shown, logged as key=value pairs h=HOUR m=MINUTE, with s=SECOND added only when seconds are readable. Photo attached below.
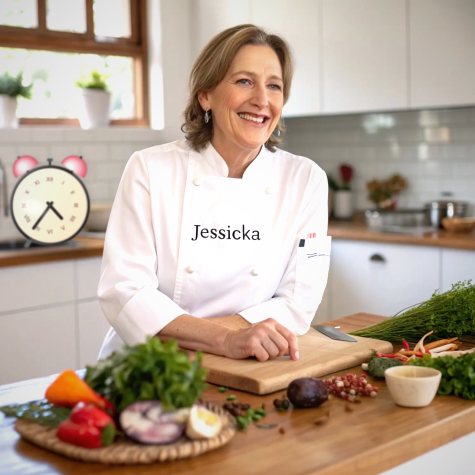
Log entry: h=4 m=36
